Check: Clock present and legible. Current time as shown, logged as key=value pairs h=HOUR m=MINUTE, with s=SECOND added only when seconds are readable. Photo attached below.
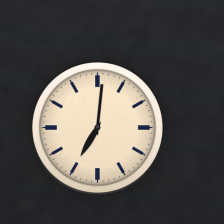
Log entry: h=7 m=1
